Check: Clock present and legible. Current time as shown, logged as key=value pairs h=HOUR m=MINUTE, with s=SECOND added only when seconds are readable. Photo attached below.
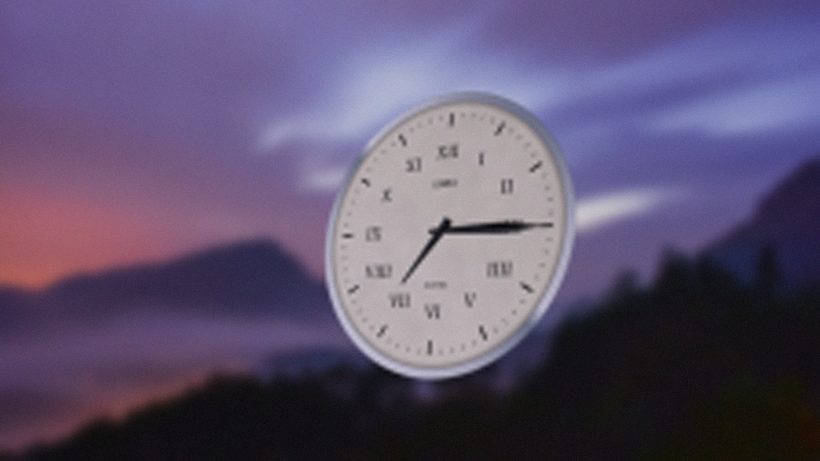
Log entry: h=7 m=15
